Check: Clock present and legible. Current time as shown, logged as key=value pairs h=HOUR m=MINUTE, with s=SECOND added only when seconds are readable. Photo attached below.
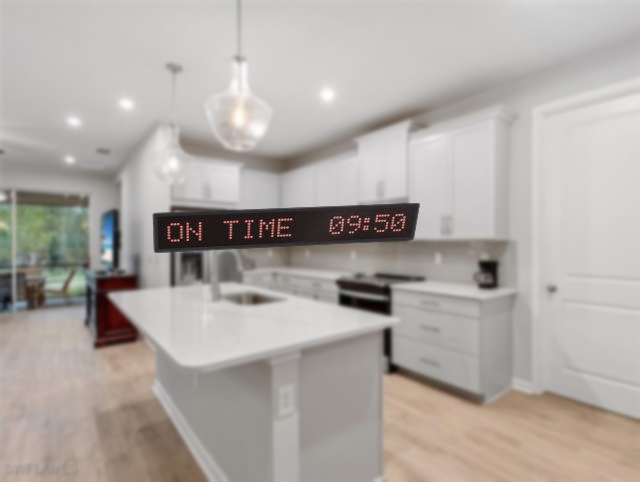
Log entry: h=9 m=50
